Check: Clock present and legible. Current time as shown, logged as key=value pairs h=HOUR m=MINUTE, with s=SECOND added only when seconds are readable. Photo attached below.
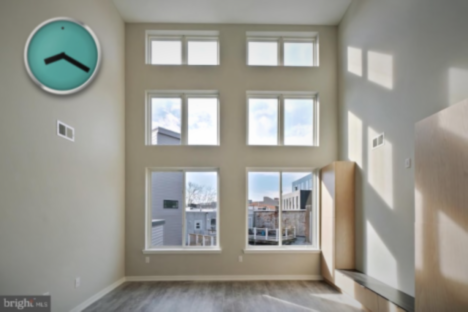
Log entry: h=8 m=20
